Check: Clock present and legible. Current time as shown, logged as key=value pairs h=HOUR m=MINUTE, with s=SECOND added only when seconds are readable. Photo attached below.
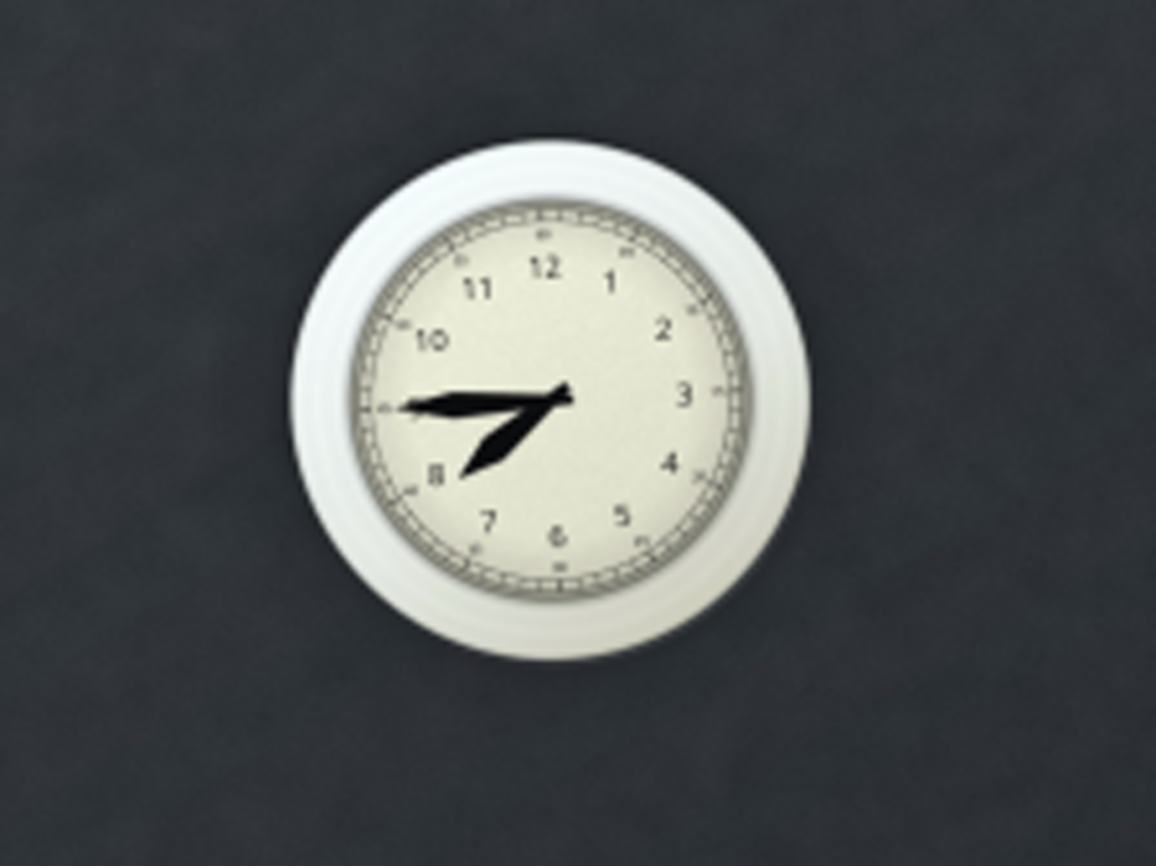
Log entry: h=7 m=45
